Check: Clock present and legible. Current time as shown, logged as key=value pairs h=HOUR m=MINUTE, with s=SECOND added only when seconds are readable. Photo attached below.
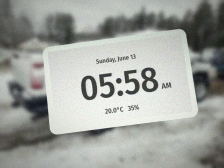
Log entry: h=5 m=58
